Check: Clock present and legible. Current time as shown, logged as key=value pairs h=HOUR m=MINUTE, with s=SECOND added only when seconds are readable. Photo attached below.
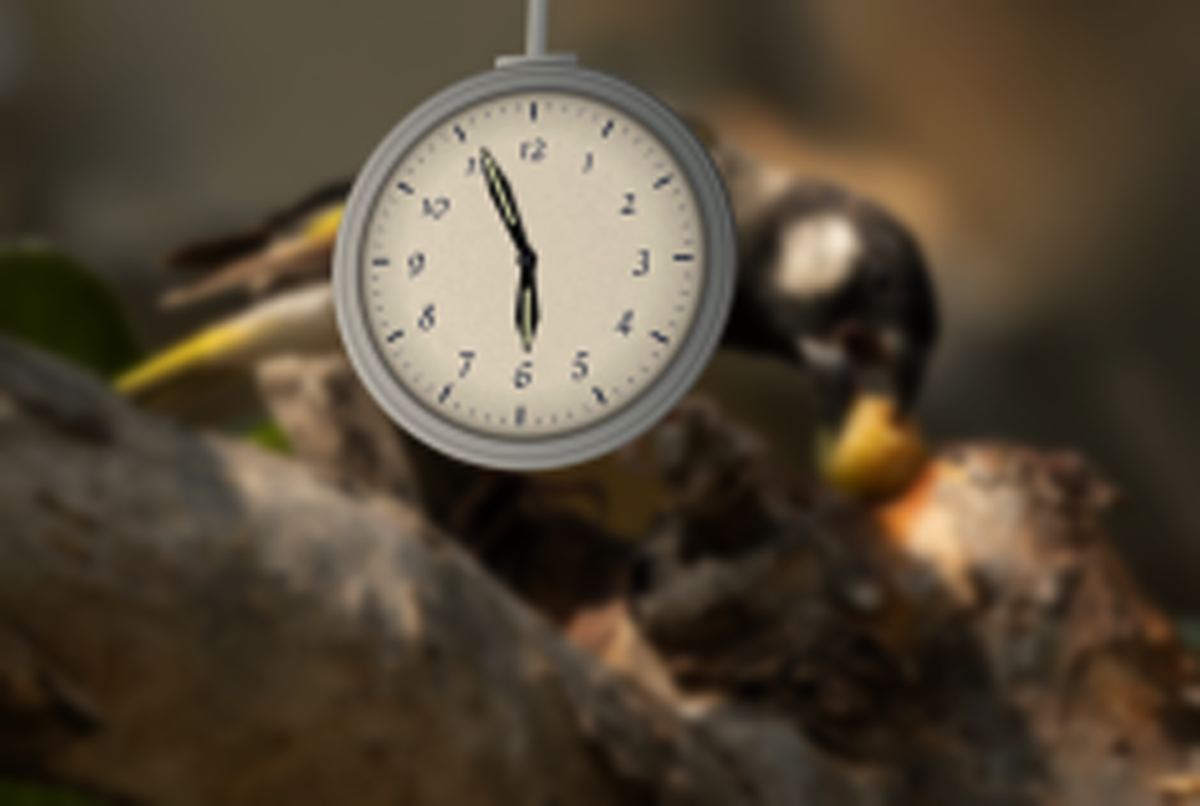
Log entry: h=5 m=56
